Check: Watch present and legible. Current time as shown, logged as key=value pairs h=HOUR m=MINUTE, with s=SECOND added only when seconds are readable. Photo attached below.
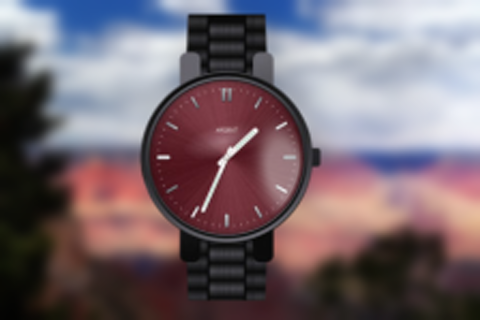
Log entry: h=1 m=34
